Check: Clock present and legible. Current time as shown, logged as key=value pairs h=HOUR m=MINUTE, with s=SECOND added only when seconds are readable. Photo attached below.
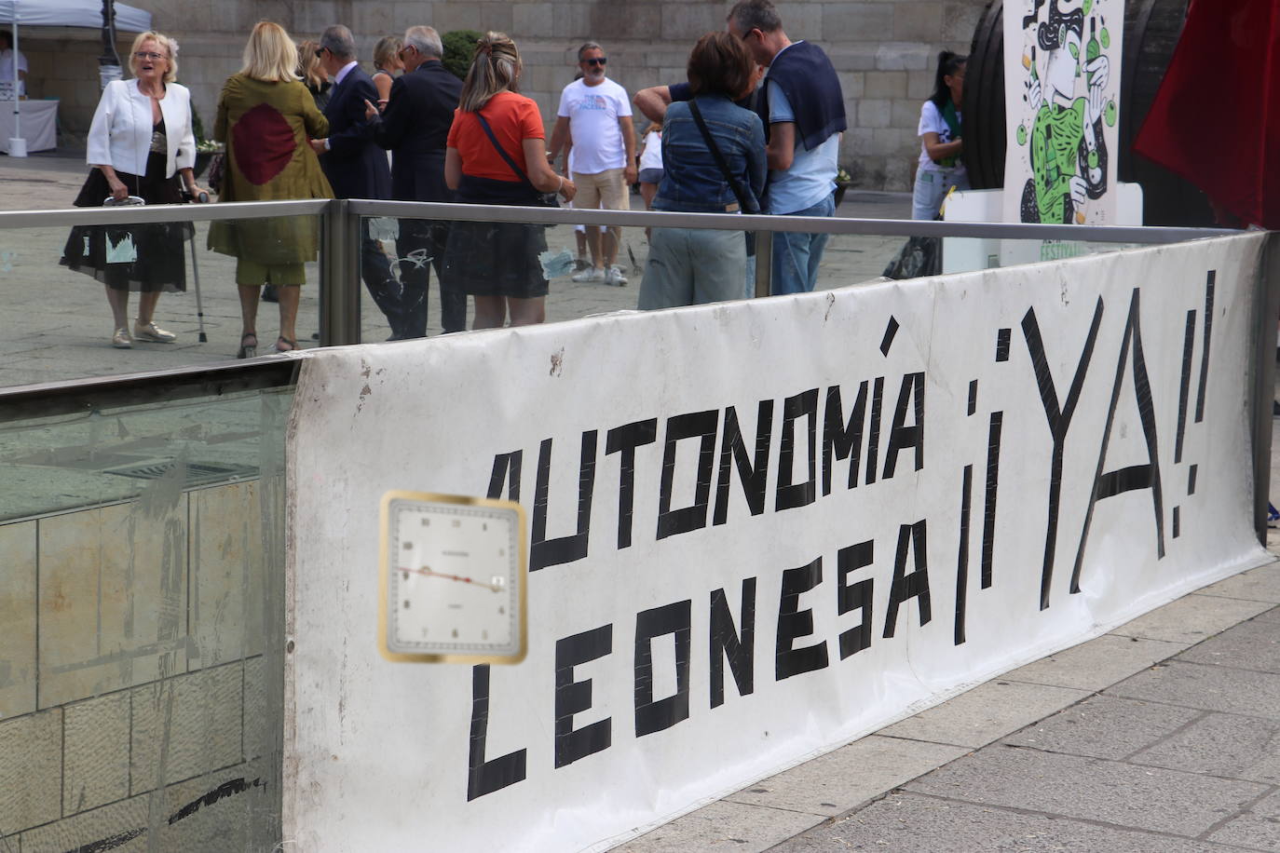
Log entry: h=9 m=16 s=46
